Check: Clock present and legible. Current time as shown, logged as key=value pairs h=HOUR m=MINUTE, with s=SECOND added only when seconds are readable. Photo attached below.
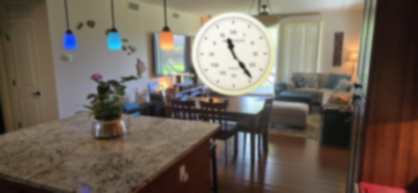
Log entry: h=11 m=24
